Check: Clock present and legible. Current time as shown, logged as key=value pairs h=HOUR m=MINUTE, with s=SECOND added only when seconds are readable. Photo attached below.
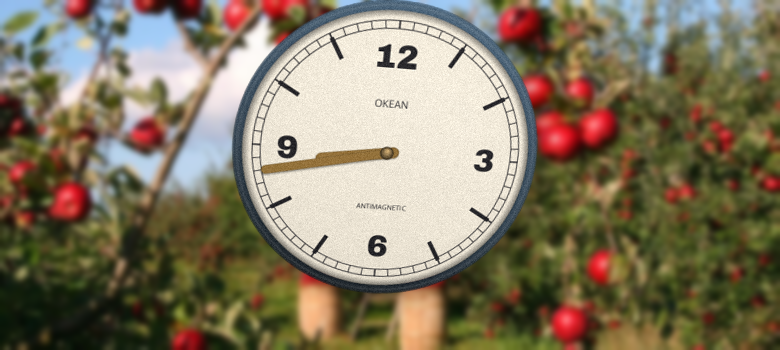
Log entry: h=8 m=43
